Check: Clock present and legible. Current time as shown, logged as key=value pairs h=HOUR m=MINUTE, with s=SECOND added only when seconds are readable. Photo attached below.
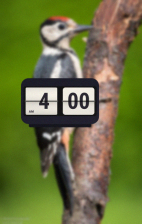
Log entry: h=4 m=0
